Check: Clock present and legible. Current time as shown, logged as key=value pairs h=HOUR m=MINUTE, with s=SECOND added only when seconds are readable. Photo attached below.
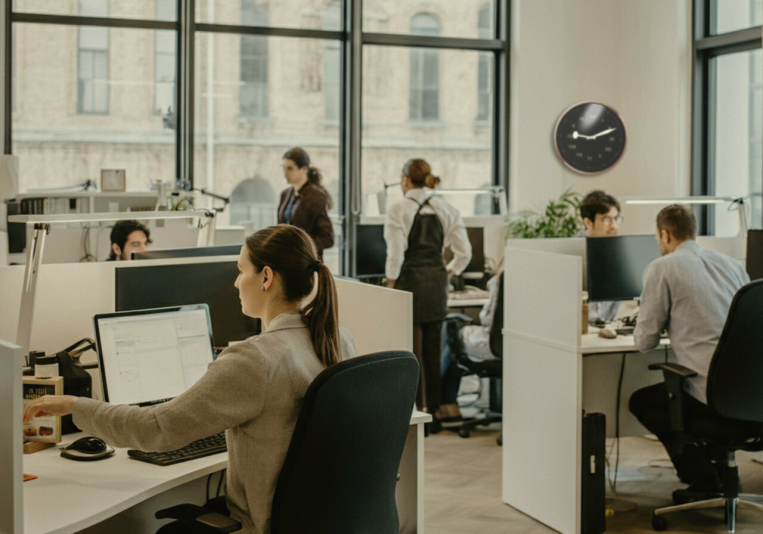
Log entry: h=9 m=11
